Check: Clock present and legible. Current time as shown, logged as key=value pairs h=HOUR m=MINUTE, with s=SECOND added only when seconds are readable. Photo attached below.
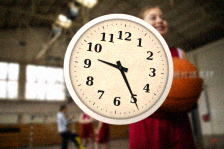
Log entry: h=9 m=25
